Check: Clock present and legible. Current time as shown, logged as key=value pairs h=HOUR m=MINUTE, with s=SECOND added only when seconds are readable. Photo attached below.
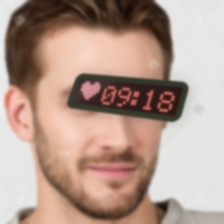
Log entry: h=9 m=18
